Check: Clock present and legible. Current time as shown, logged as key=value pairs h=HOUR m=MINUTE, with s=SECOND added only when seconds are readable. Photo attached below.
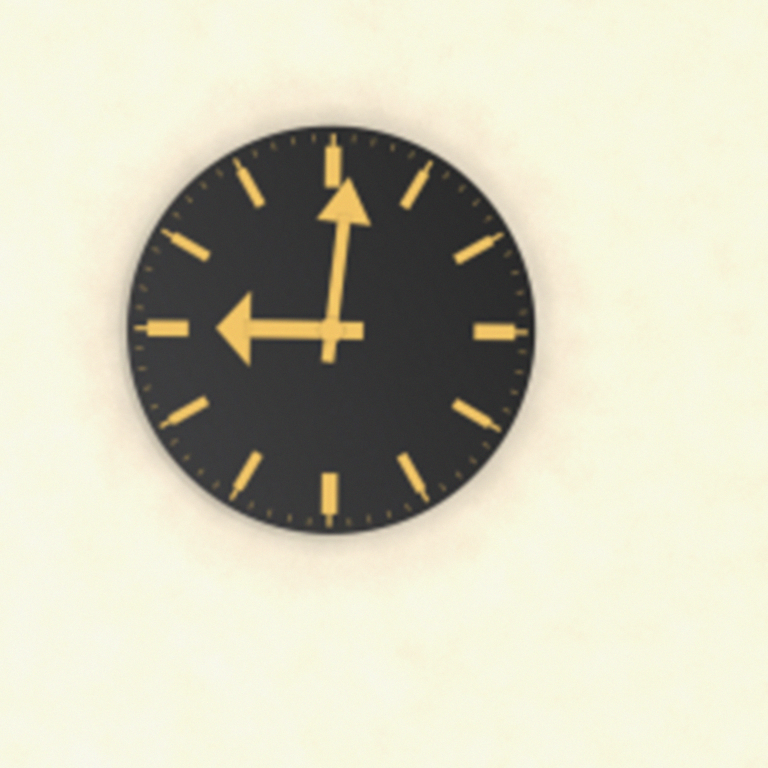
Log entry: h=9 m=1
